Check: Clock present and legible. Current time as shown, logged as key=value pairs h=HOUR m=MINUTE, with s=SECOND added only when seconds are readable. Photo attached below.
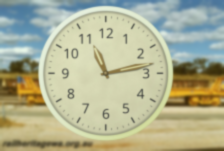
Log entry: h=11 m=13
